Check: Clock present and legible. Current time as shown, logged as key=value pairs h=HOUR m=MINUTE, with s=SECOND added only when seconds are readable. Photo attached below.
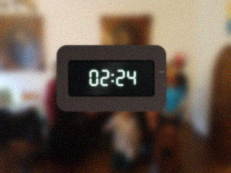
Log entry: h=2 m=24
